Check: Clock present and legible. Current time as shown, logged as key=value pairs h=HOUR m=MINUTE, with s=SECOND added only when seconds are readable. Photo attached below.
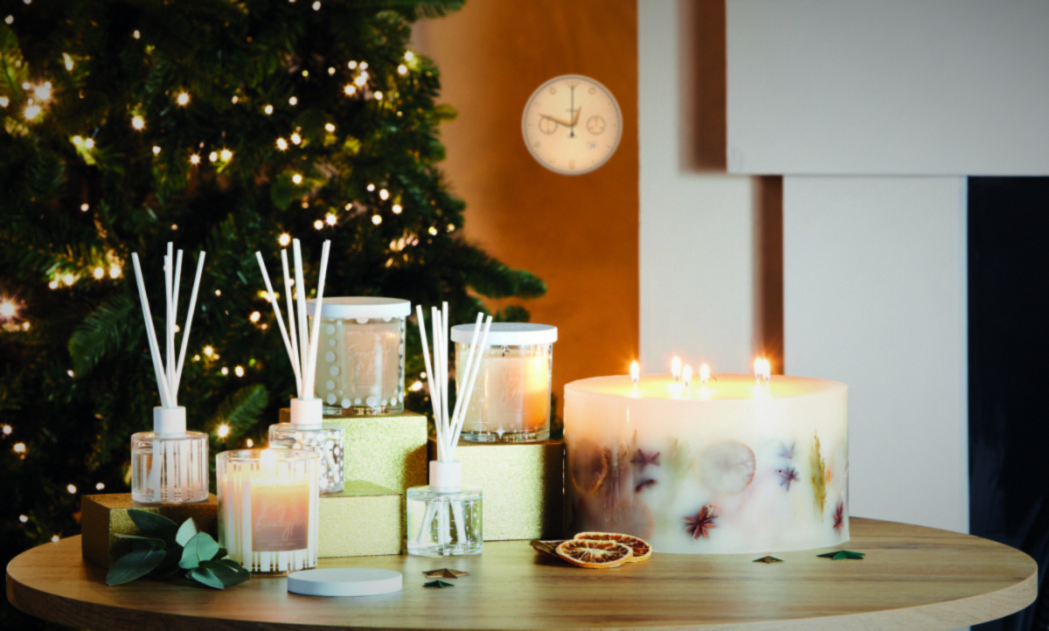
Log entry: h=12 m=48
